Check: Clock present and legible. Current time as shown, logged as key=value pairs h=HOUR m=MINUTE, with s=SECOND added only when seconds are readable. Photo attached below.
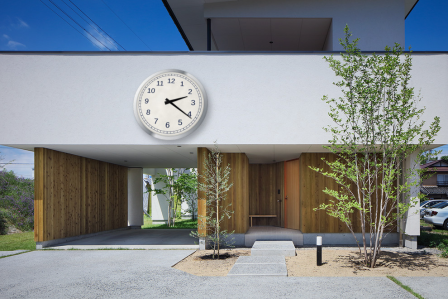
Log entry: h=2 m=21
